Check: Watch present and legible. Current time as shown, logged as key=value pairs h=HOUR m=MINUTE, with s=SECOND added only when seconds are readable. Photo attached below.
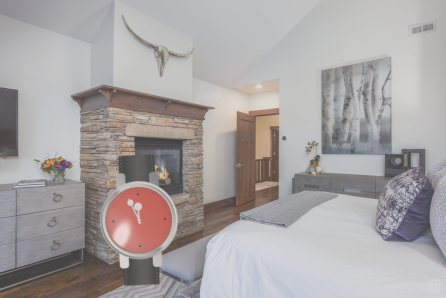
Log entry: h=11 m=56
